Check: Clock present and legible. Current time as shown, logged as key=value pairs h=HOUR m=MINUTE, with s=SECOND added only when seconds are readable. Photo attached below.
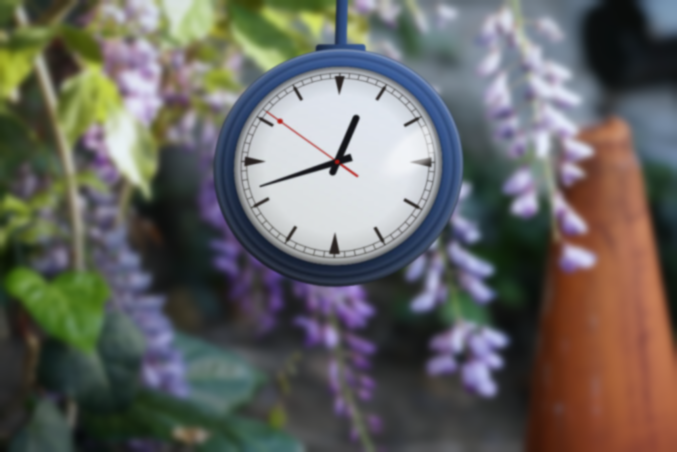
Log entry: h=12 m=41 s=51
